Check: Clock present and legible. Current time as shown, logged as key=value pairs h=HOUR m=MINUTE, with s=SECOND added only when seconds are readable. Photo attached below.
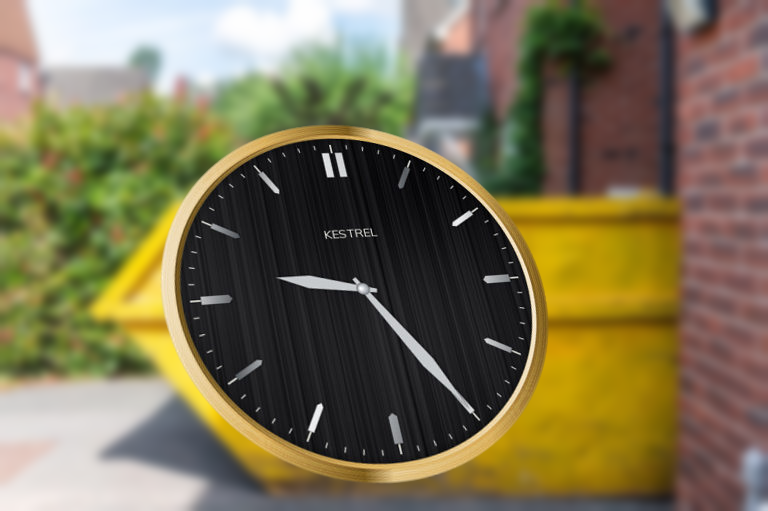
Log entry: h=9 m=25
